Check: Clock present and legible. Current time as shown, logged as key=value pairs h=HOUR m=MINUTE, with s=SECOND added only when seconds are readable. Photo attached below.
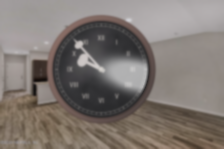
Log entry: h=9 m=53
